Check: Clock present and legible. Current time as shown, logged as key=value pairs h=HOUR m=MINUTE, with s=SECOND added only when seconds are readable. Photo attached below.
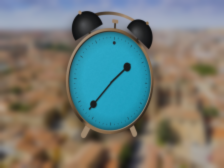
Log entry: h=1 m=37
